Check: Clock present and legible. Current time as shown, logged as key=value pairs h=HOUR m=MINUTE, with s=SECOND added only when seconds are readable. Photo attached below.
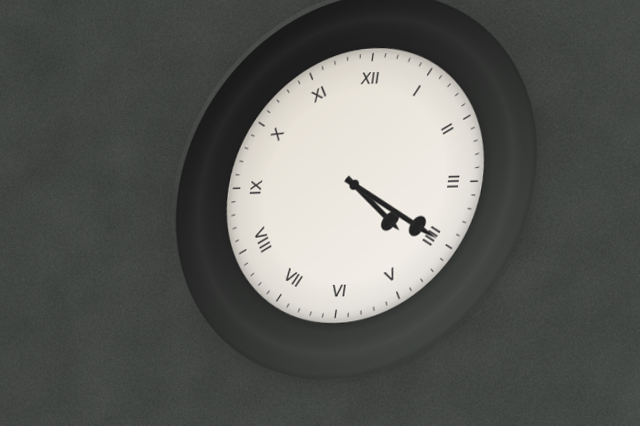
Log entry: h=4 m=20
